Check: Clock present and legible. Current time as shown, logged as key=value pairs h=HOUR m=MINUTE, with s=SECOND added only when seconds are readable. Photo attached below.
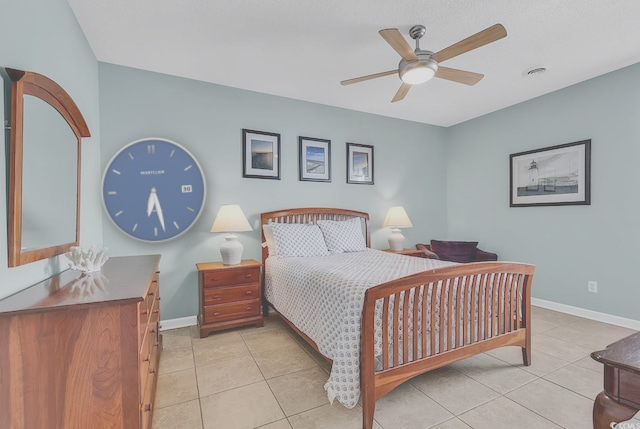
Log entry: h=6 m=28
